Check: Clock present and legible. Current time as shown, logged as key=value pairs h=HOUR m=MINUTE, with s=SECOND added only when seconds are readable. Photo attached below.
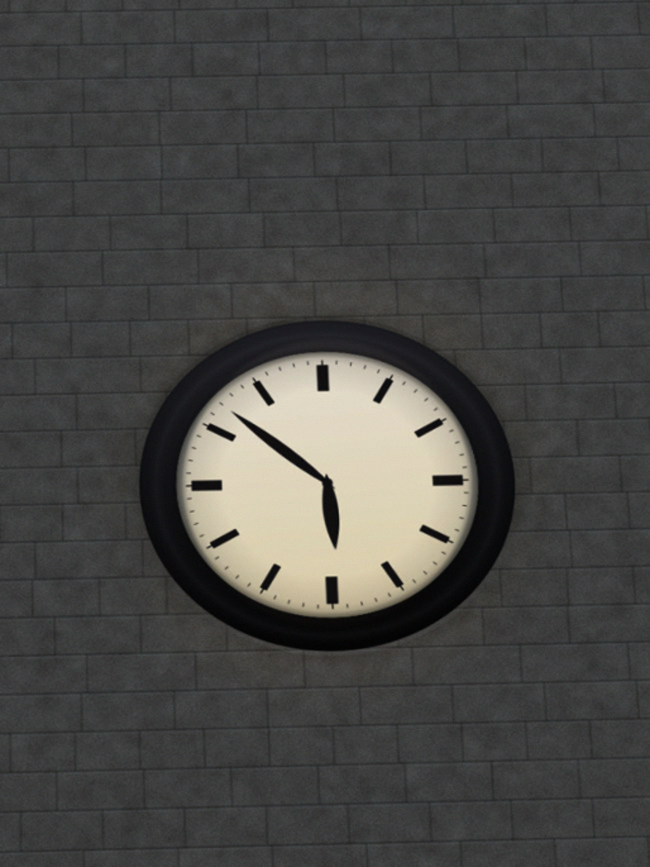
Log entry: h=5 m=52
